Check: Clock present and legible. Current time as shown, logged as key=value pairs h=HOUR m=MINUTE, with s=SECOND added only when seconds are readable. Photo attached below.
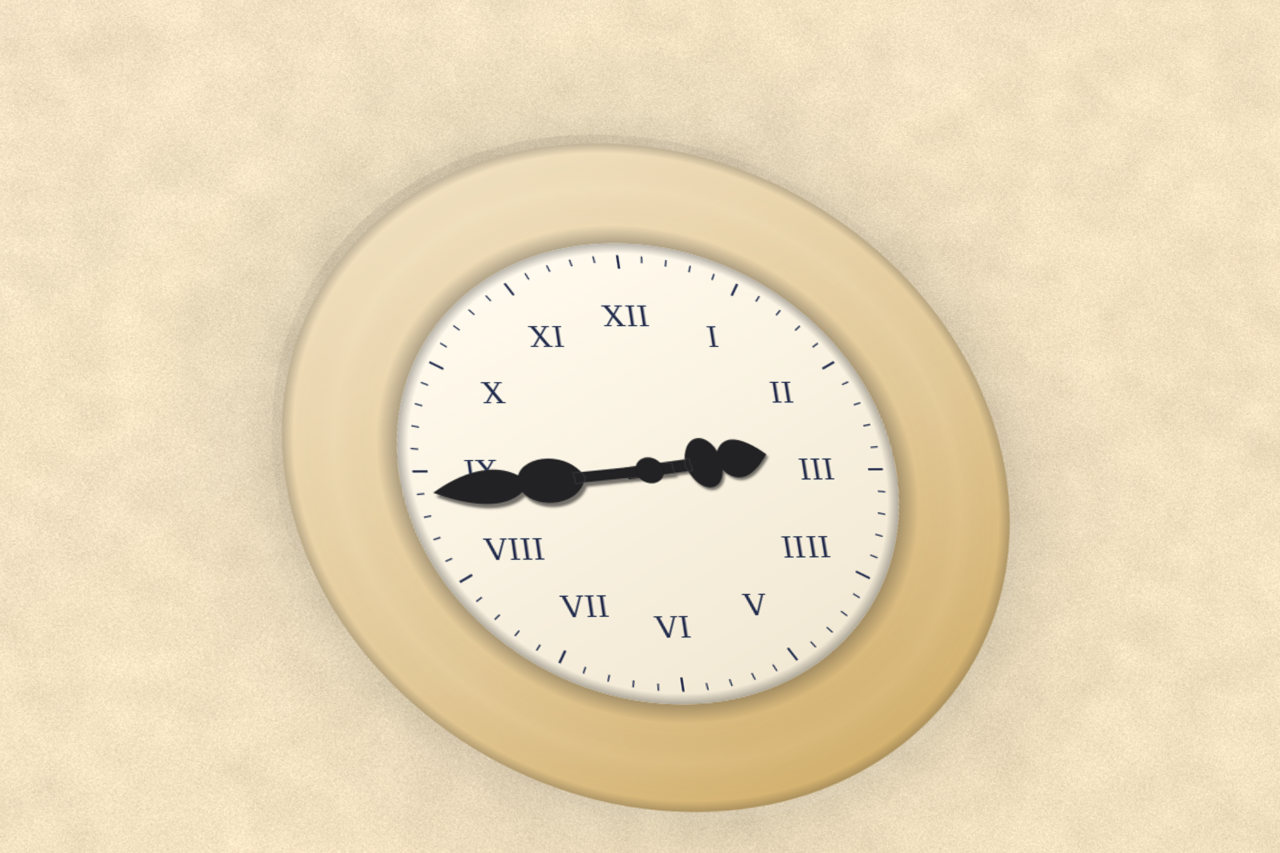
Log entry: h=2 m=44
